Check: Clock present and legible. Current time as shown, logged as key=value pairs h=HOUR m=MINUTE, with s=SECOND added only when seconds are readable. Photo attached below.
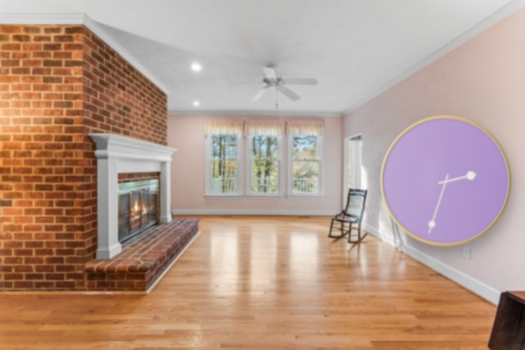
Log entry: h=2 m=33
